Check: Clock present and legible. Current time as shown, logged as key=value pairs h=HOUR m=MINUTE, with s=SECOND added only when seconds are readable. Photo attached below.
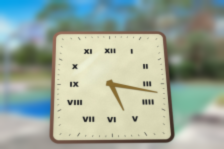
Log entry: h=5 m=17
